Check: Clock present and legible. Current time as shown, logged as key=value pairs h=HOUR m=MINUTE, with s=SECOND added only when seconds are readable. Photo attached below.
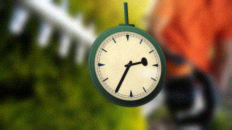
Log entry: h=2 m=35
